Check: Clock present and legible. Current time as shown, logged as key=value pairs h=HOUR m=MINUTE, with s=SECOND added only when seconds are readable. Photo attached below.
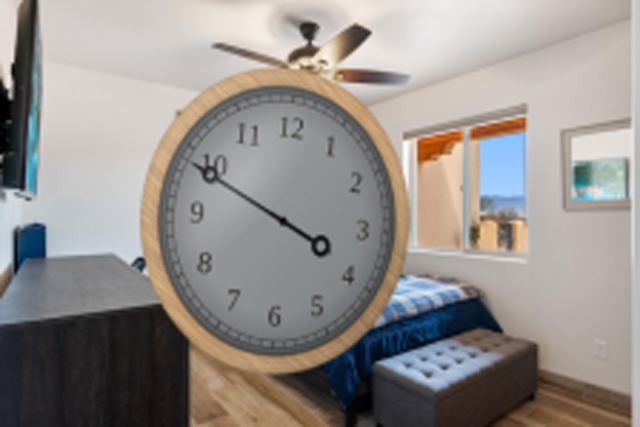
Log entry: h=3 m=49
